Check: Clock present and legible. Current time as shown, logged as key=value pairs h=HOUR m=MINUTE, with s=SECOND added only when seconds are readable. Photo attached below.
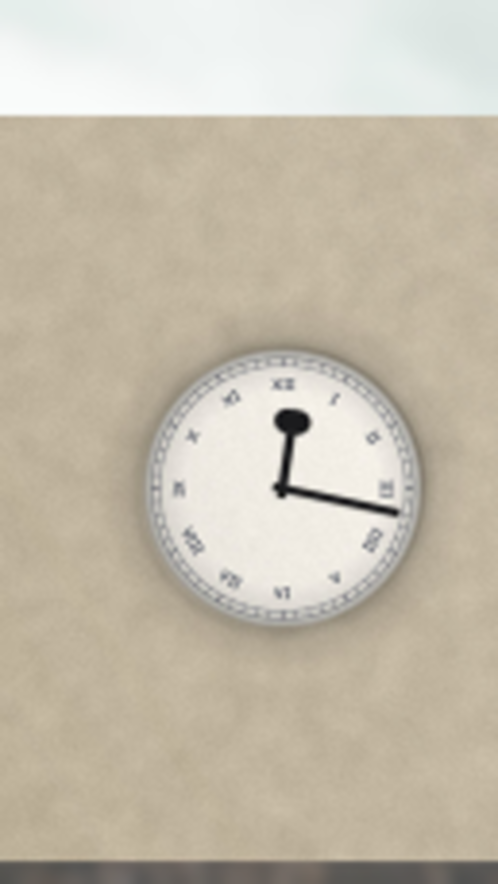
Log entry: h=12 m=17
